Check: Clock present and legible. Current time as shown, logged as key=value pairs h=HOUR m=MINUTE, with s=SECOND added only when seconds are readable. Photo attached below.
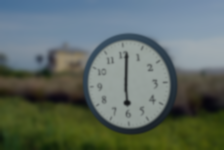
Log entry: h=6 m=1
